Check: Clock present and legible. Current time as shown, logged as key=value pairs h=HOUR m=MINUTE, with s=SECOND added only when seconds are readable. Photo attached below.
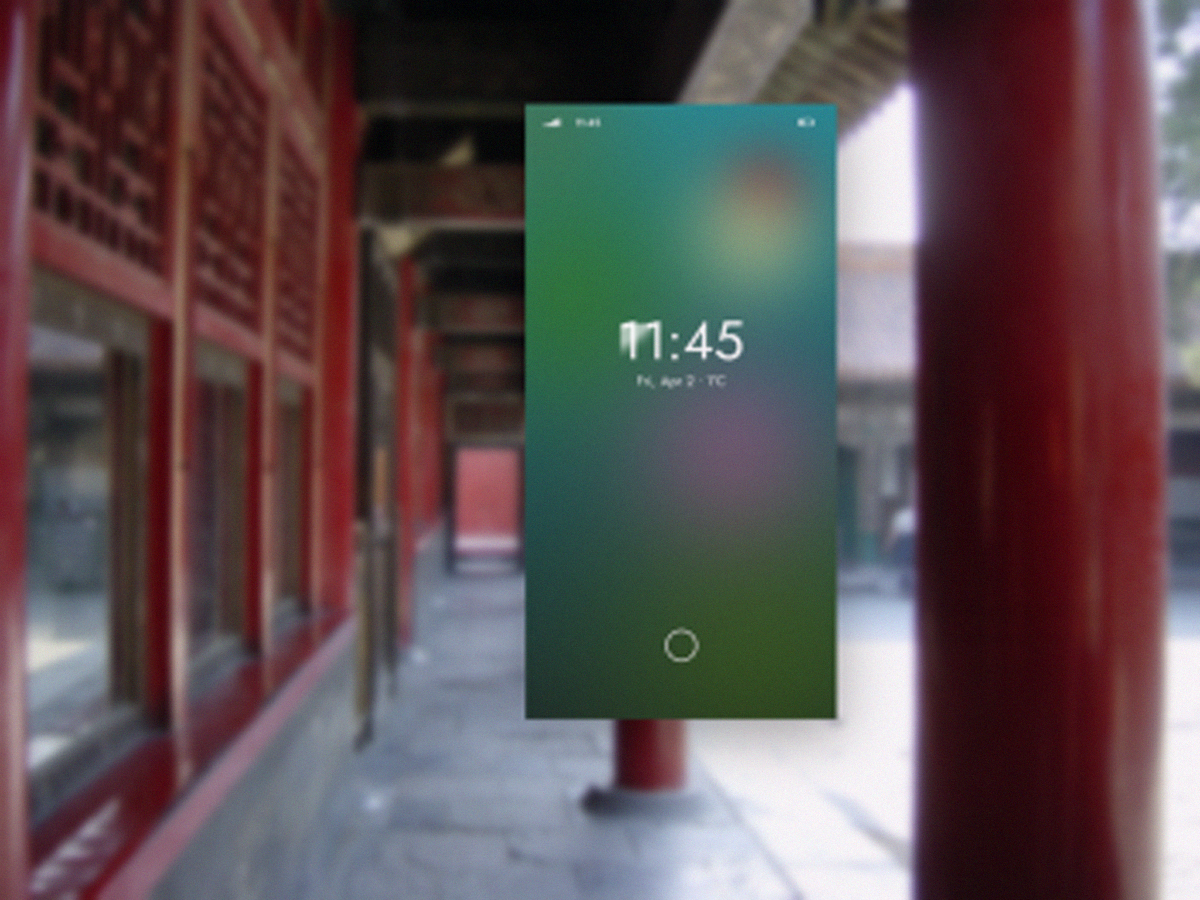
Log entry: h=11 m=45
